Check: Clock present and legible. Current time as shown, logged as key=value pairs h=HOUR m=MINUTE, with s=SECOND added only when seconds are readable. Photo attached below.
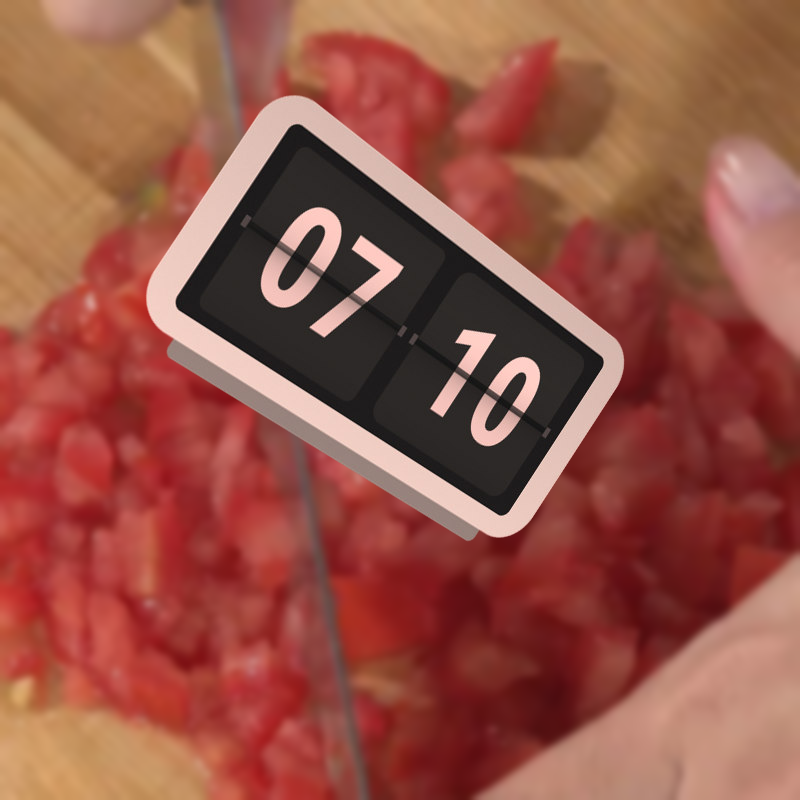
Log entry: h=7 m=10
